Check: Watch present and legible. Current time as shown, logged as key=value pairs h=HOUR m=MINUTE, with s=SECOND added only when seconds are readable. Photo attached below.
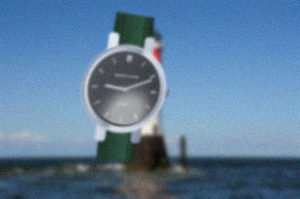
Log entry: h=9 m=11
